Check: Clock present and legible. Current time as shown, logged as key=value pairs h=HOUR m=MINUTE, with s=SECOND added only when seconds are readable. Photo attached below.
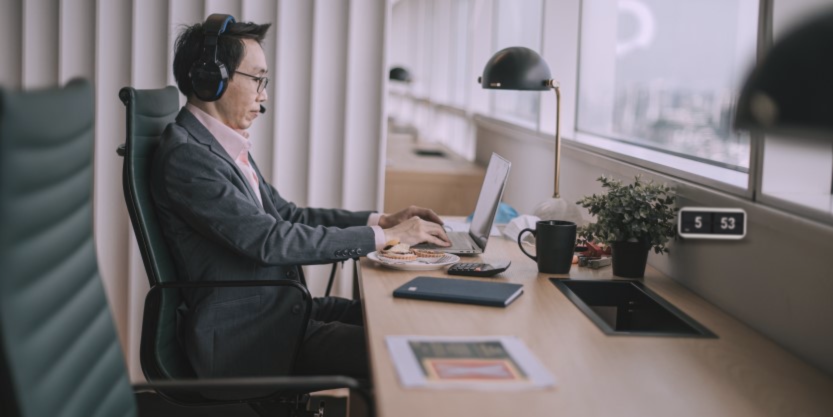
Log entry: h=5 m=53
